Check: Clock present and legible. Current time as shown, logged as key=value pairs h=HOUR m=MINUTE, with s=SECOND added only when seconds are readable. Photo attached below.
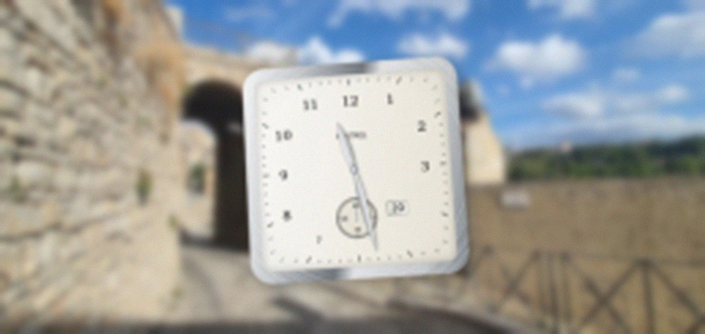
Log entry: h=11 m=28
